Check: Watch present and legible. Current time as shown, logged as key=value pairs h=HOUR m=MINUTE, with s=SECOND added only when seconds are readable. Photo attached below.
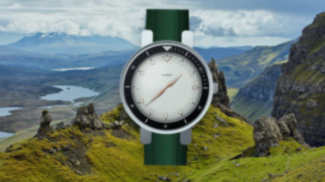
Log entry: h=1 m=38
